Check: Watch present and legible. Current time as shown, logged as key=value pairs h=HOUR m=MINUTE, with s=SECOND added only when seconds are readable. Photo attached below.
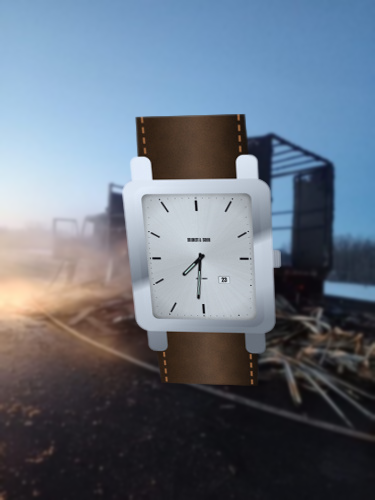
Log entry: h=7 m=31
